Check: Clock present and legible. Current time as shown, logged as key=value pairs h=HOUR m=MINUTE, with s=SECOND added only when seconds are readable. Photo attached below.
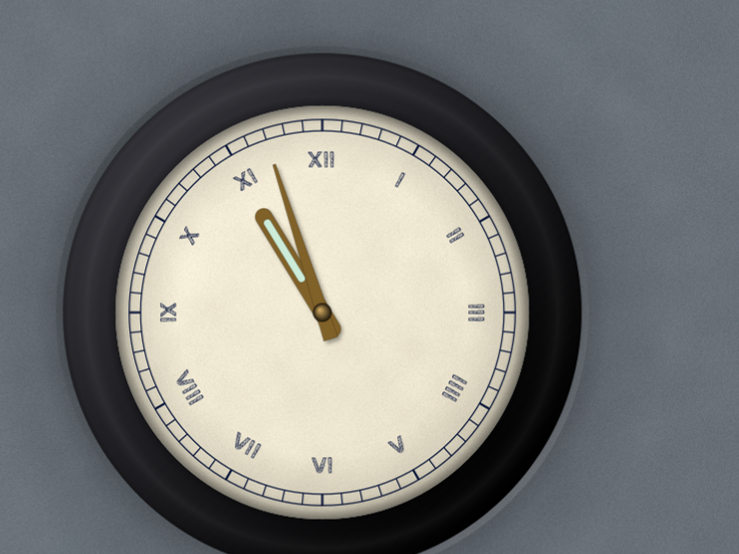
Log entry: h=10 m=57
